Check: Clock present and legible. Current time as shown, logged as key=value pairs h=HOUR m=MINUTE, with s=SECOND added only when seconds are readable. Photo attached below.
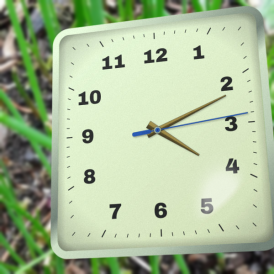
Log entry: h=4 m=11 s=14
